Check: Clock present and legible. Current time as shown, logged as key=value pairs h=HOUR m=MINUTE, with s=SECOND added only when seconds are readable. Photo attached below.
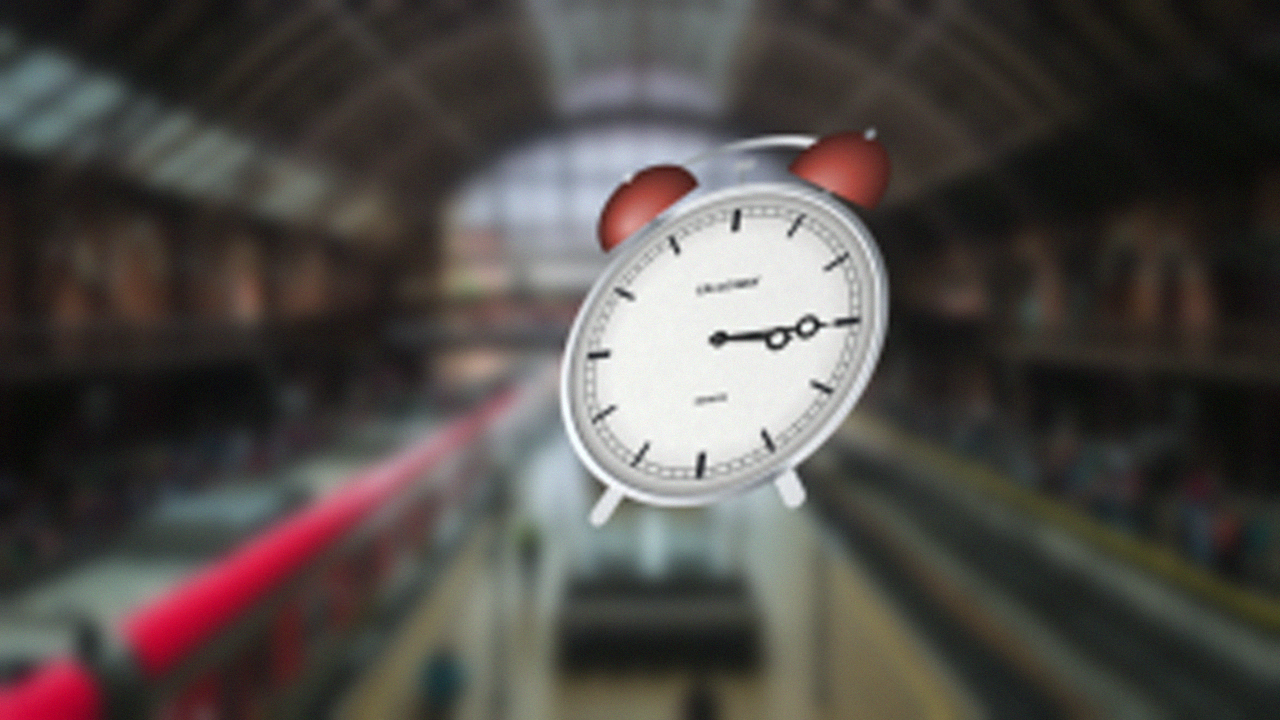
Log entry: h=3 m=15
